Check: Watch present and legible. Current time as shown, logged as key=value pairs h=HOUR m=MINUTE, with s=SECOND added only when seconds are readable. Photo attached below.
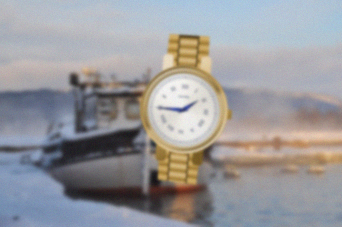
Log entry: h=1 m=45
